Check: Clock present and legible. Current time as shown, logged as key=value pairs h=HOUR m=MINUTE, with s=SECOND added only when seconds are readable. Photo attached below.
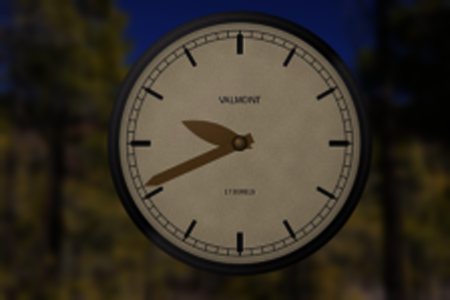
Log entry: h=9 m=41
